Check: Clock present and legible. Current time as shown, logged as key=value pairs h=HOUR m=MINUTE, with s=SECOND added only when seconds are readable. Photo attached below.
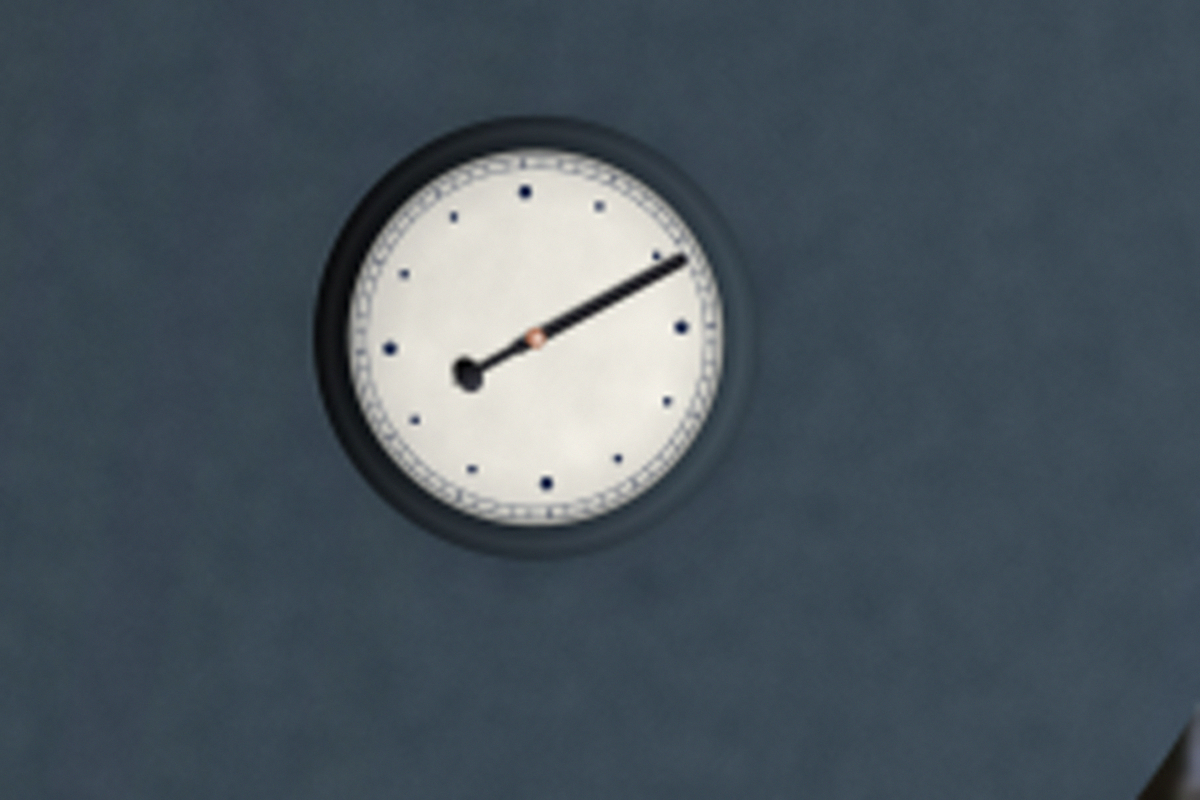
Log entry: h=8 m=11
